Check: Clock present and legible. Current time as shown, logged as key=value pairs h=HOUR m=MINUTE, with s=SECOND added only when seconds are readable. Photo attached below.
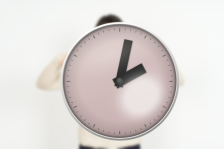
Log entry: h=2 m=2
